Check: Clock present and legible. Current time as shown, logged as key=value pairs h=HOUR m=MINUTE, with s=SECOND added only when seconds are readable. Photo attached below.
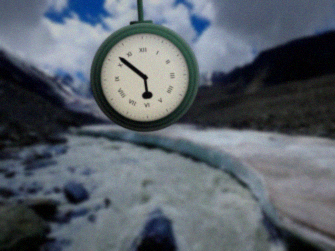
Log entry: h=5 m=52
